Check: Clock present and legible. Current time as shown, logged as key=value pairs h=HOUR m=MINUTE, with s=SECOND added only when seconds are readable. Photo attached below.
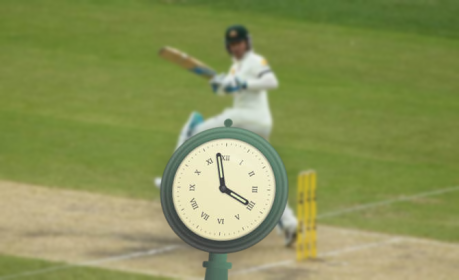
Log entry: h=3 m=58
